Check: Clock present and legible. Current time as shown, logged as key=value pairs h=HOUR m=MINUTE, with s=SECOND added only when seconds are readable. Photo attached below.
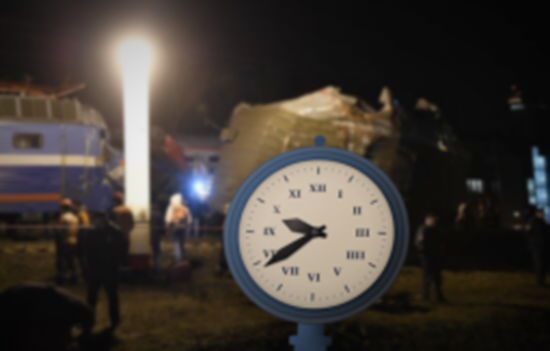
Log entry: h=9 m=39
